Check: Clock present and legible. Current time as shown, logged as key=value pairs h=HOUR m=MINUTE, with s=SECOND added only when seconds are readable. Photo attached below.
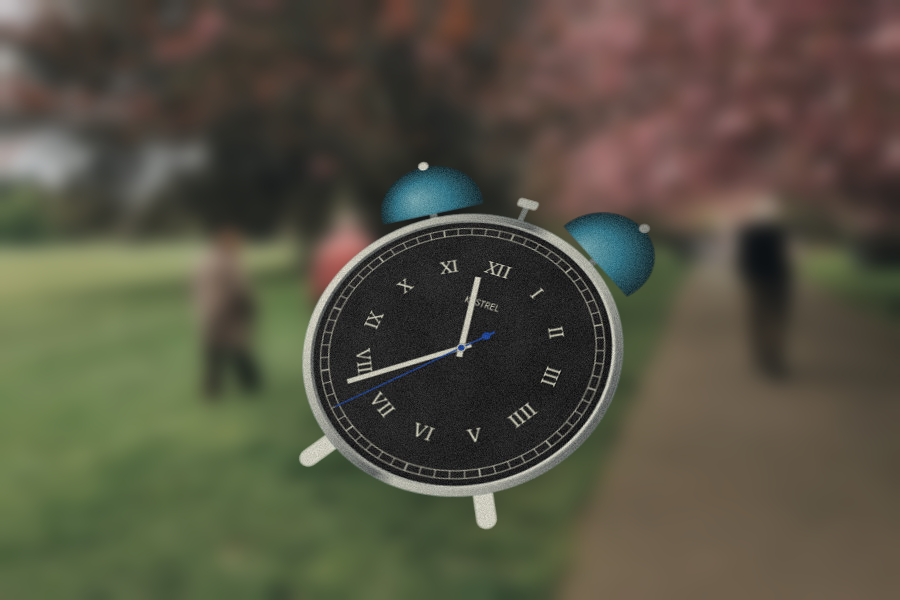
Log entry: h=11 m=38 s=37
